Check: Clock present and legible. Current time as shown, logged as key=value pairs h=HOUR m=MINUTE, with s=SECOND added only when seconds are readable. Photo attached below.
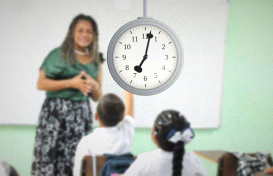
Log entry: h=7 m=2
